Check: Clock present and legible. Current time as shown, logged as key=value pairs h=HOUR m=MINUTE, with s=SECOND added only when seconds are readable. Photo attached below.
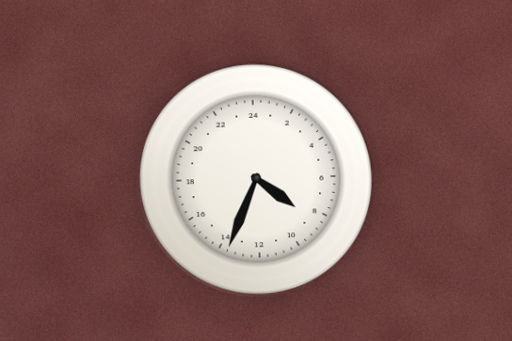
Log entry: h=8 m=34
